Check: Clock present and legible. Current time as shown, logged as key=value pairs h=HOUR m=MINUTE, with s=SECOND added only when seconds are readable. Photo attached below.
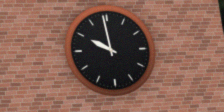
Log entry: h=9 m=59
